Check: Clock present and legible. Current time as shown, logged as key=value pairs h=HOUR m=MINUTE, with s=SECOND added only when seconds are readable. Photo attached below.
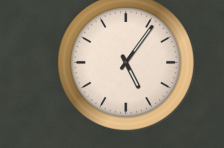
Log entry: h=5 m=6
